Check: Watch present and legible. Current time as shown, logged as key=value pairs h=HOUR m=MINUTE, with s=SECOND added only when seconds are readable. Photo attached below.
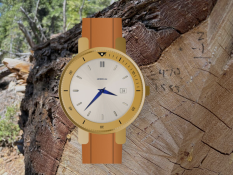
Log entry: h=3 m=37
